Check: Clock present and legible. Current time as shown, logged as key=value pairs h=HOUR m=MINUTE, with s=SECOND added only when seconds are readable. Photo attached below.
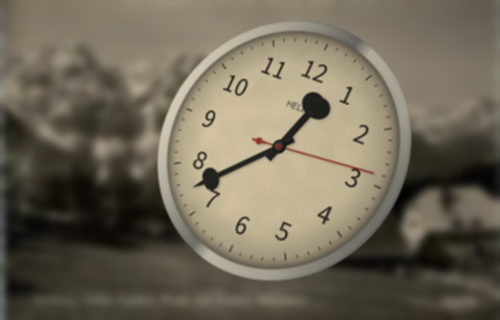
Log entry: h=12 m=37 s=14
